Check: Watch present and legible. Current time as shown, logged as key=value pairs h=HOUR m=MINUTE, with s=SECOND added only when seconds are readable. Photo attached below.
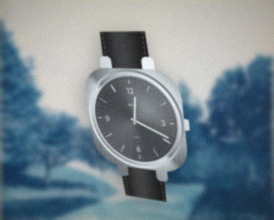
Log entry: h=12 m=19
